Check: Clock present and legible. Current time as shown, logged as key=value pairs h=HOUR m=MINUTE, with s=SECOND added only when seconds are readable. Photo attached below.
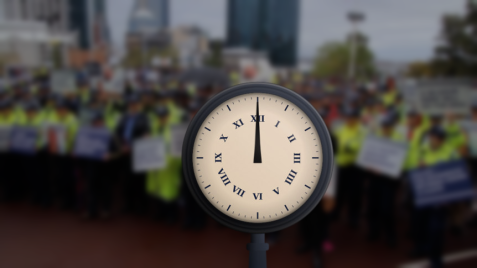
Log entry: h=12 m=0
